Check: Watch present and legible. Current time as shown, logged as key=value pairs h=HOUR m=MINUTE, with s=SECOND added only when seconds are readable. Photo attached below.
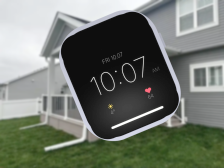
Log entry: h=10 m=7
